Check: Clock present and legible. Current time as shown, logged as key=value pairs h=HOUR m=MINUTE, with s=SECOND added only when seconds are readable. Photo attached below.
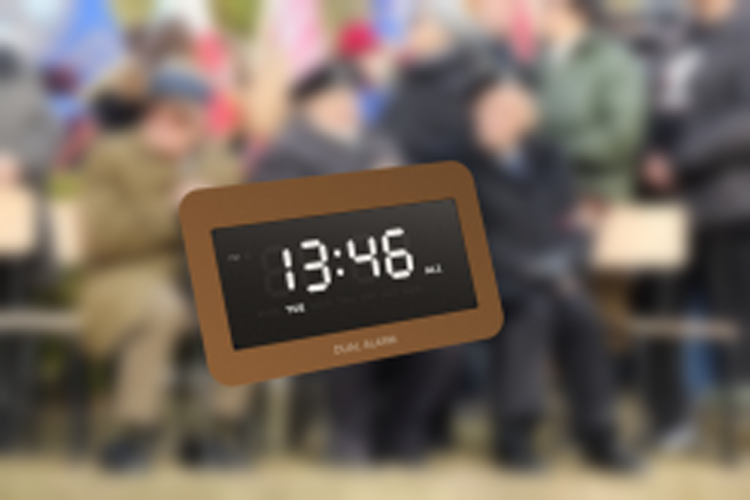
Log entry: h=13 m=46
